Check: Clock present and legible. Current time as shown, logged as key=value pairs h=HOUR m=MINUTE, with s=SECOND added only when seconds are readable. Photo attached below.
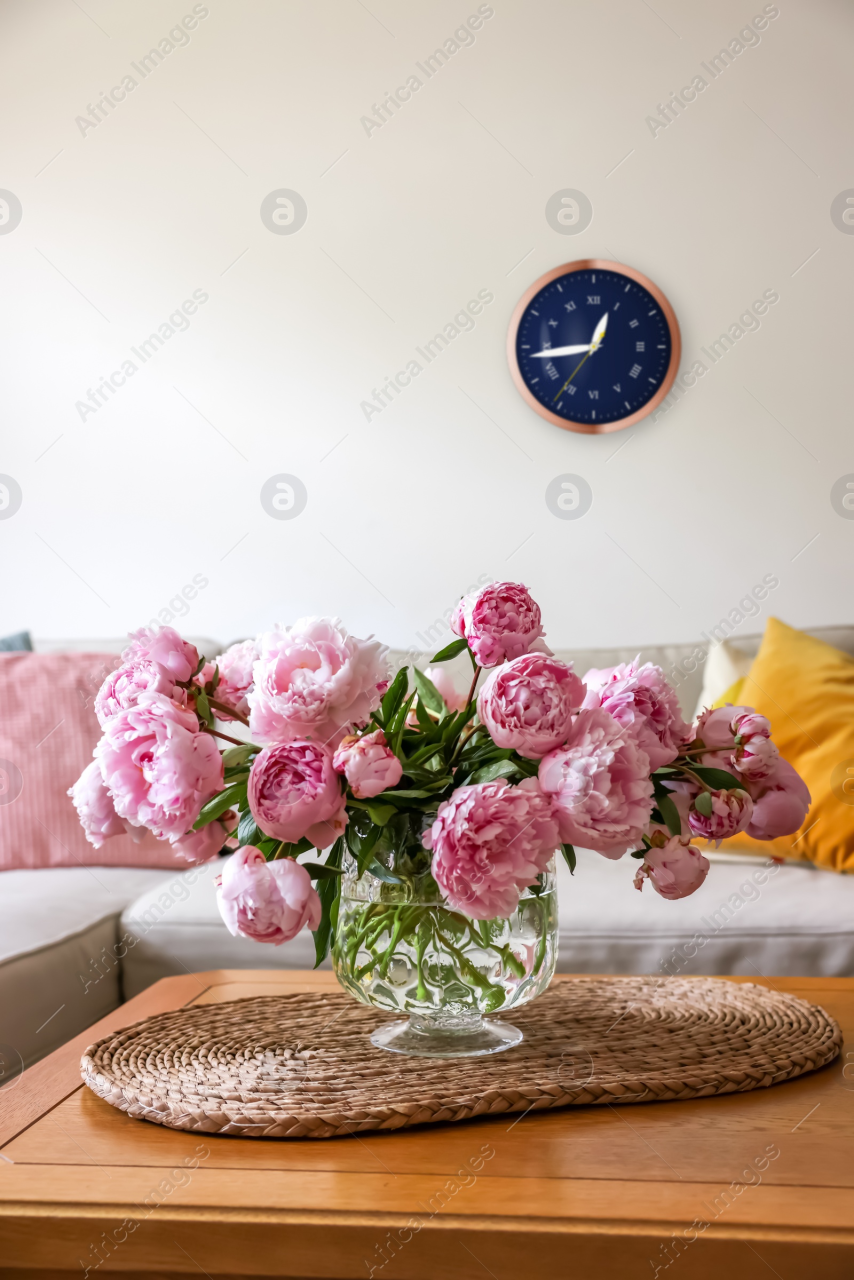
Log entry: h=12 m=43 s=36
